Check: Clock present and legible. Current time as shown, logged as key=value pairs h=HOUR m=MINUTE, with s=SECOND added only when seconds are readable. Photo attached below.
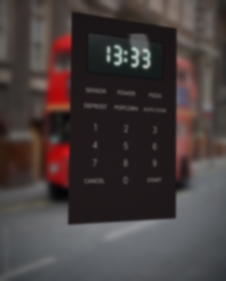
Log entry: h=13 m=33
